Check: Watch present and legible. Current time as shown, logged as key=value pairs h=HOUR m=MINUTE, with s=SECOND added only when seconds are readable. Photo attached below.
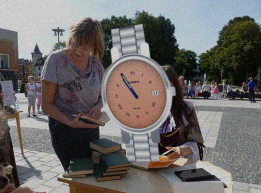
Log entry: h=10 m=55
